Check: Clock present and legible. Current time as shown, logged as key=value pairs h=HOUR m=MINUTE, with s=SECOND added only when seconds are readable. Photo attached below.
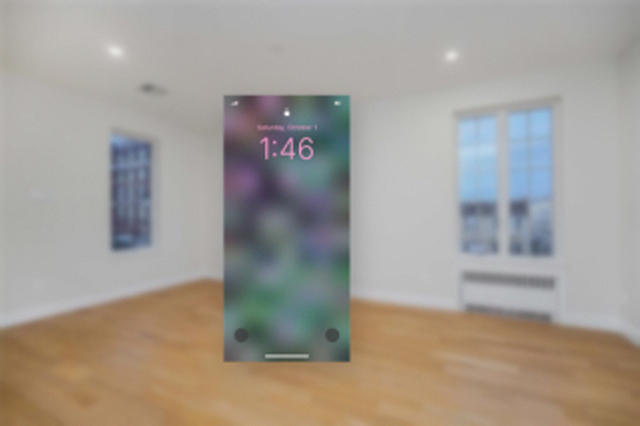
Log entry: h=1 m=46
